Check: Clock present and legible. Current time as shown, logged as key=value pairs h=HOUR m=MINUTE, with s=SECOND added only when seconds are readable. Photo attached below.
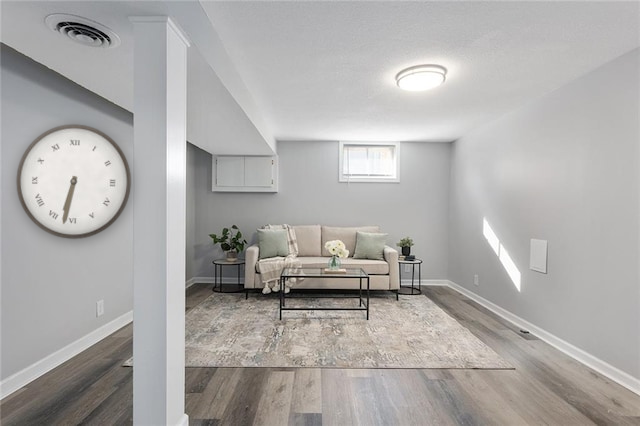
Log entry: h=6 m=32
